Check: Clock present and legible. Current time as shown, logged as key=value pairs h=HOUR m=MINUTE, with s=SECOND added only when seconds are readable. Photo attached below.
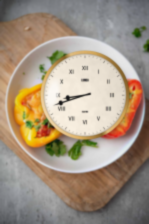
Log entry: h=8 m=42
